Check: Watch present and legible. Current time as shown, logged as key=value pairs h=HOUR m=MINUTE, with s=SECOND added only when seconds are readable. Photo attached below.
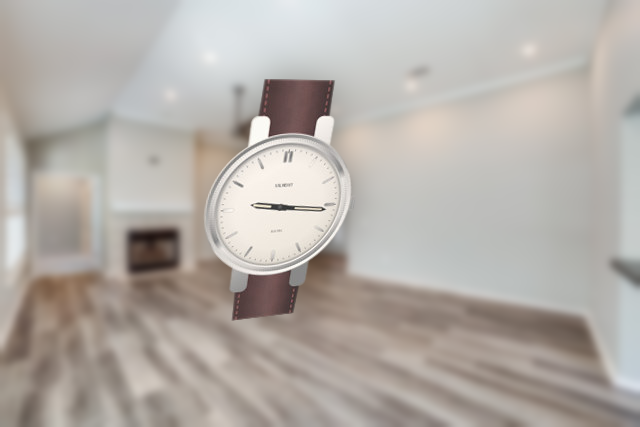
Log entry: h=9 m=16
